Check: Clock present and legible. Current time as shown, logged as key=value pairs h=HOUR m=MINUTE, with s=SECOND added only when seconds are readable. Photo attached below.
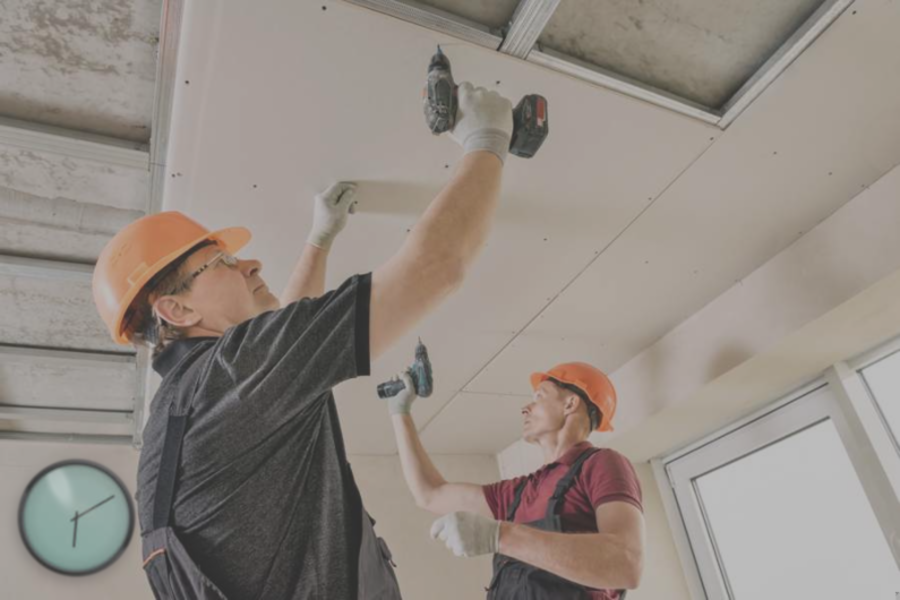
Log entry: h=6 m=10
